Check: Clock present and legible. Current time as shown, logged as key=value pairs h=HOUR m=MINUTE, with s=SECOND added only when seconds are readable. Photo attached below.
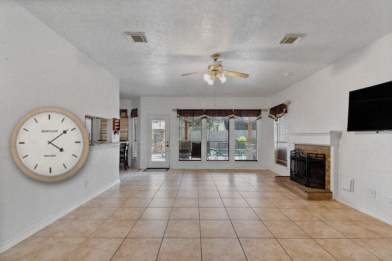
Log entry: h=4 m=9
